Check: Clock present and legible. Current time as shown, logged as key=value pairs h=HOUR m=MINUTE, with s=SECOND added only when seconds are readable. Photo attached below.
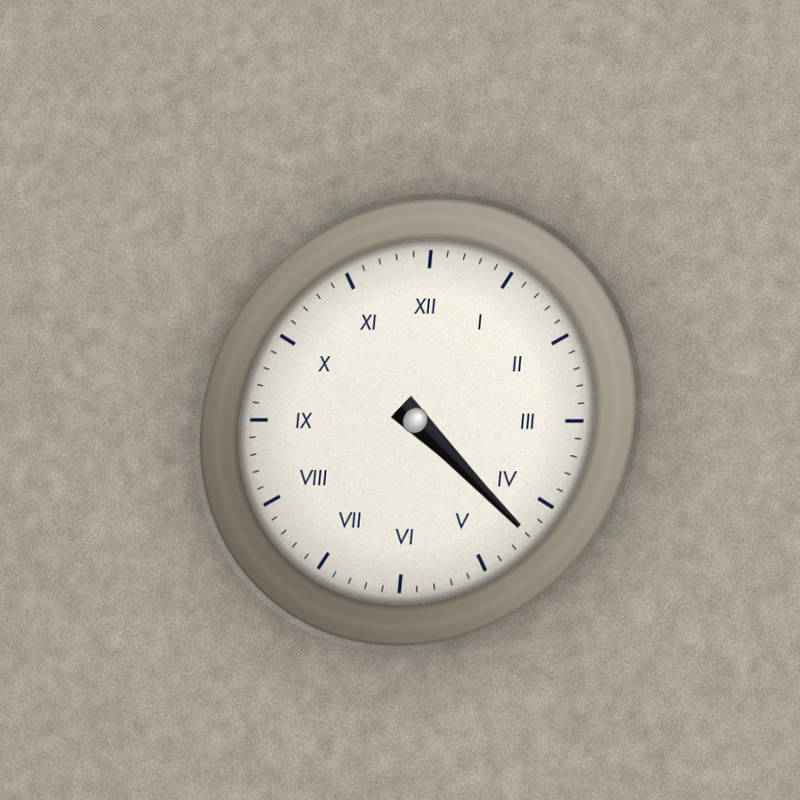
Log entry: h=4 m=22
